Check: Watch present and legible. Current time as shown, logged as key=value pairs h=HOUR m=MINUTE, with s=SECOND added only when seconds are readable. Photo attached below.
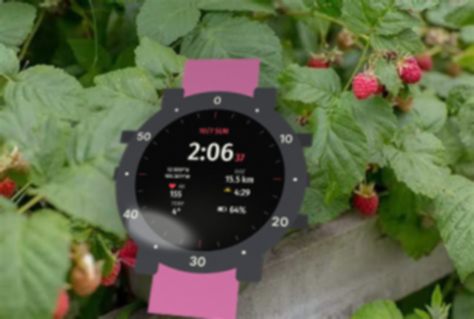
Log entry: h=2 m=6
